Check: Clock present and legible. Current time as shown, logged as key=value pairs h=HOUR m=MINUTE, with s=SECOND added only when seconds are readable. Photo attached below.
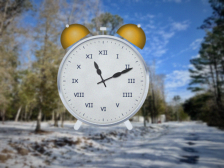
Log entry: h=11 m=11
